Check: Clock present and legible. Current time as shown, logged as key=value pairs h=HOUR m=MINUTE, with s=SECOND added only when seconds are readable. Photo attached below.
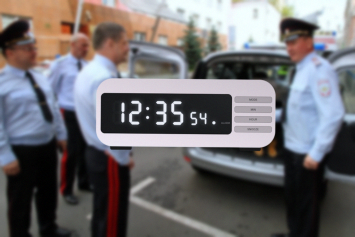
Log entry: h=12 m=35 s=54
